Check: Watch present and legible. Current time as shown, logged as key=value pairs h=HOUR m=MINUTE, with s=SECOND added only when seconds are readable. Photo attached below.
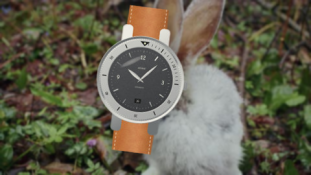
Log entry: h=10 m=7
